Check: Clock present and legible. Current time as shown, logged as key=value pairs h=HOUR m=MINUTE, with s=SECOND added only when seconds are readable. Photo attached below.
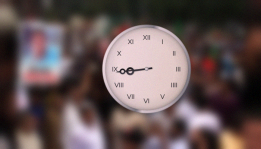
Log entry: h=8 m=44
